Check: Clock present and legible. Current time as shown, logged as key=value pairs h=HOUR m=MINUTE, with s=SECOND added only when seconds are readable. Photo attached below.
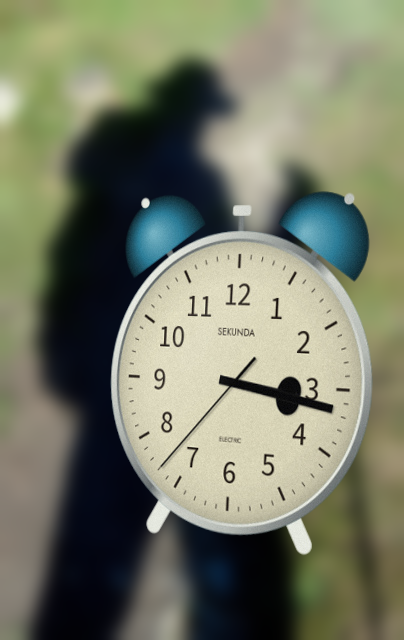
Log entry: h=3 m=16 s=37
